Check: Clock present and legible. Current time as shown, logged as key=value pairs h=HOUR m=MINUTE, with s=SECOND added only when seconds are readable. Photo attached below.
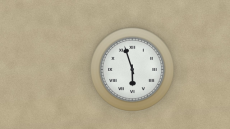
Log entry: h=5 m=57
